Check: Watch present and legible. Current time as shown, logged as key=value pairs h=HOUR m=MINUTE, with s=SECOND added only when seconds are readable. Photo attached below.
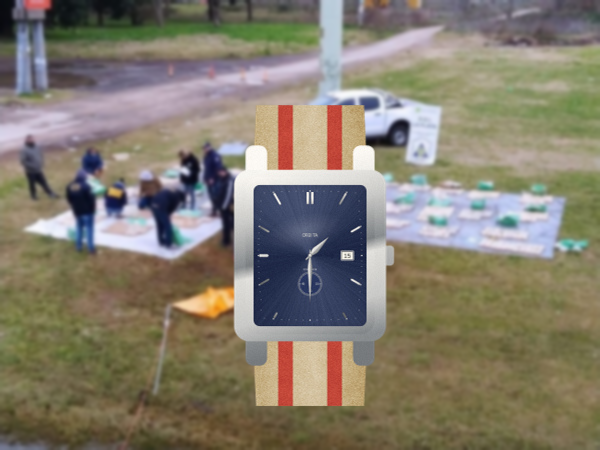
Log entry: h=1 m=30
